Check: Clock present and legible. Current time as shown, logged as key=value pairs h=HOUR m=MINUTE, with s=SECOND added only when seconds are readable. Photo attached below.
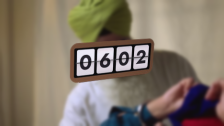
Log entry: h=6 m=2
